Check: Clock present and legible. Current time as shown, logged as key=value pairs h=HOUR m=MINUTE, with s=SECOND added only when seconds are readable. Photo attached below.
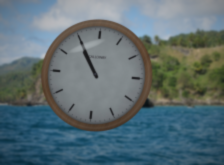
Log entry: h=10 m=55
